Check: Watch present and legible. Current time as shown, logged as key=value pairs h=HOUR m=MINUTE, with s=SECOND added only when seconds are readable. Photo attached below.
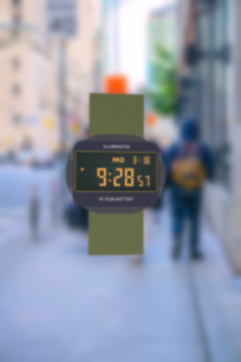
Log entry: h=9 m=28 s=57
